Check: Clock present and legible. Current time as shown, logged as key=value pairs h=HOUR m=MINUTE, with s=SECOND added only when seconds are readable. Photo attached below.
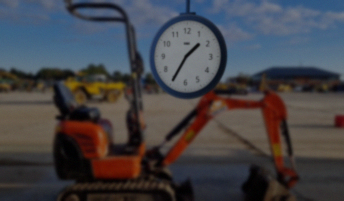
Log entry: h=1 m=35
